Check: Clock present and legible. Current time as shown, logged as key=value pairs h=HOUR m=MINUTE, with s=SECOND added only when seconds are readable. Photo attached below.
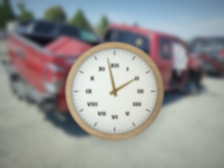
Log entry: h=1 m=58
